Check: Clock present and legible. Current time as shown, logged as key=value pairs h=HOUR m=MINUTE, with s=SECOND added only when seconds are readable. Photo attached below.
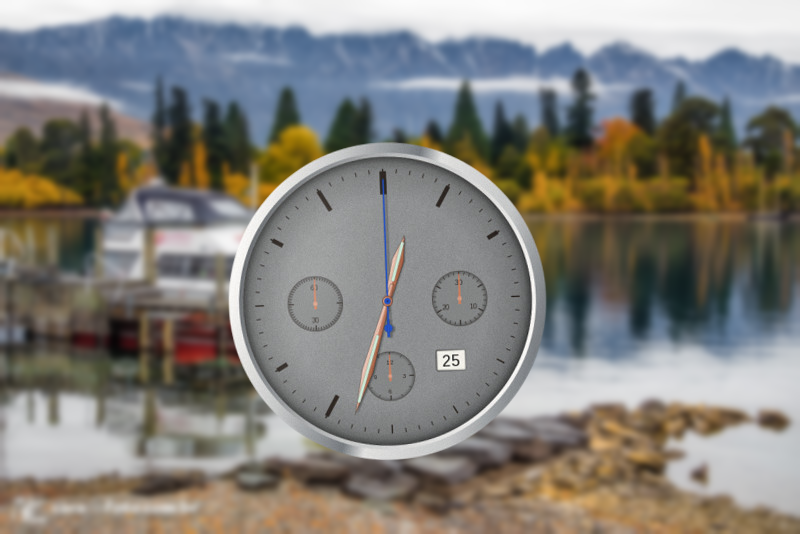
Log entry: h=12 m=33
